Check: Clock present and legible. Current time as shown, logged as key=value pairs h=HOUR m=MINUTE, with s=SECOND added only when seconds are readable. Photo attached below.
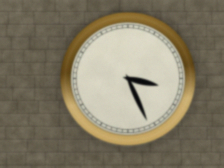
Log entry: h=3 m=26
